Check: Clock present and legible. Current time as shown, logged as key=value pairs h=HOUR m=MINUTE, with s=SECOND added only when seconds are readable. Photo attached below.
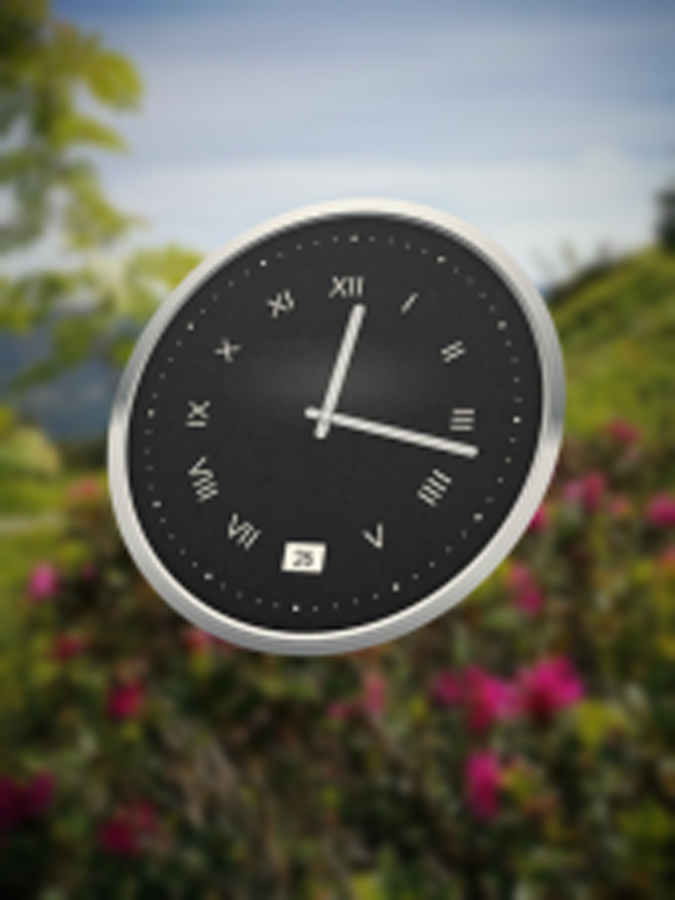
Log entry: h=12 m=17
